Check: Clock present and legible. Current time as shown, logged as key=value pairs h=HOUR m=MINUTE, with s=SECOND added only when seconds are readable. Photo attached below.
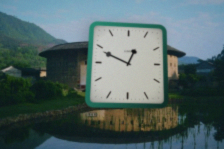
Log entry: h=12 m=49
